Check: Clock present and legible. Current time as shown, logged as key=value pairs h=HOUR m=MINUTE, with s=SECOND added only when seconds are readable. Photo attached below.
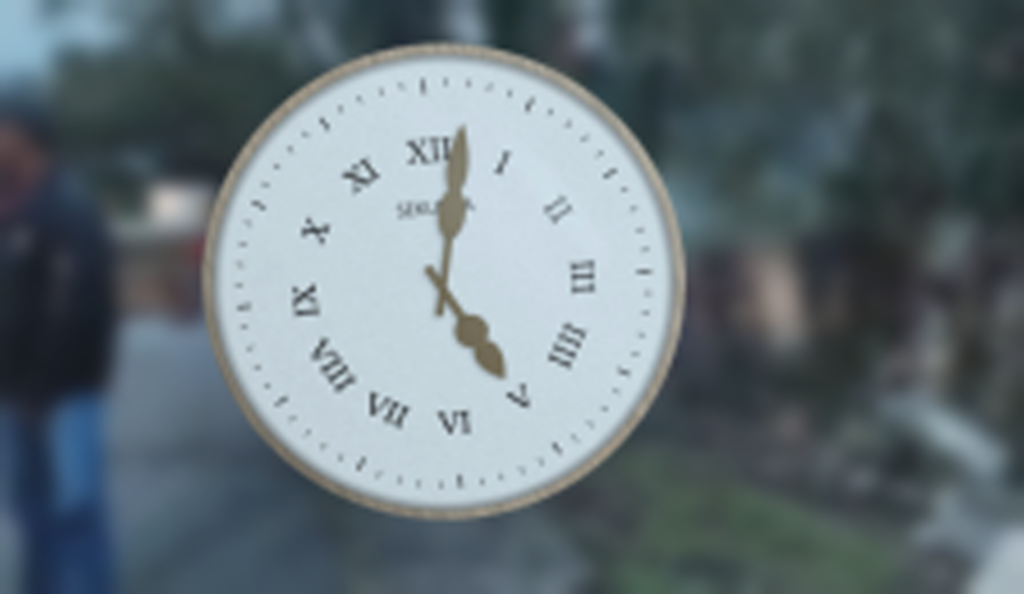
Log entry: h=5 m=2
